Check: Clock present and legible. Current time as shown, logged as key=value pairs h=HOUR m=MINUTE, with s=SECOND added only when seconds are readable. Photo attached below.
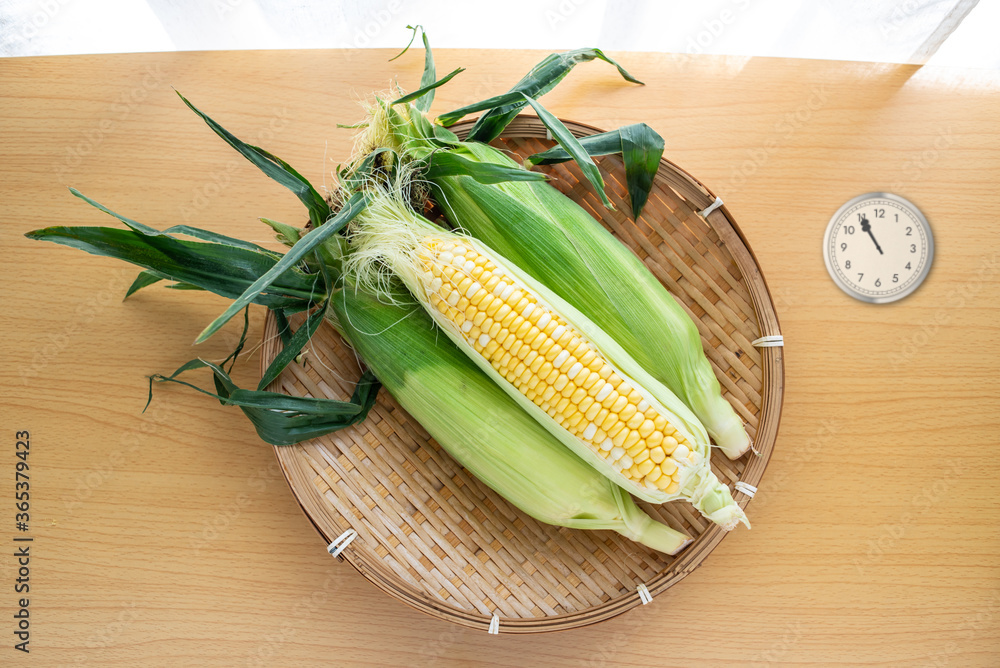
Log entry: h=10 m=55
